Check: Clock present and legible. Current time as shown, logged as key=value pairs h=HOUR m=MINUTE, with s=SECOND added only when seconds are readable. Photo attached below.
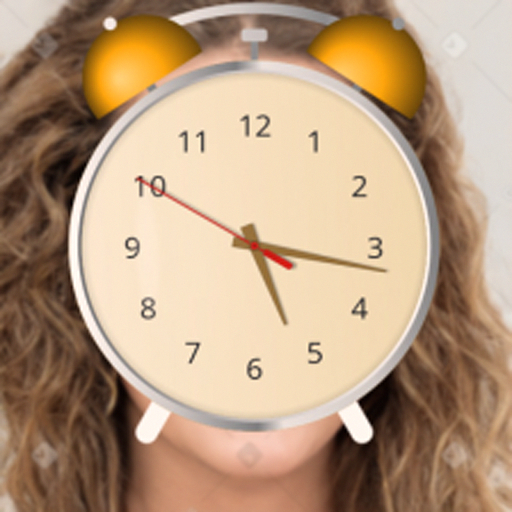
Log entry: h=5 m=16 s=50
